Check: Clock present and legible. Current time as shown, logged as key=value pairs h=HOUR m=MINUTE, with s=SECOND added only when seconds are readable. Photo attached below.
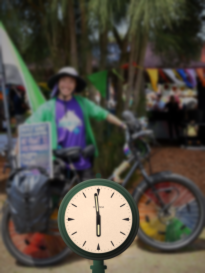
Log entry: h=5 m=59
